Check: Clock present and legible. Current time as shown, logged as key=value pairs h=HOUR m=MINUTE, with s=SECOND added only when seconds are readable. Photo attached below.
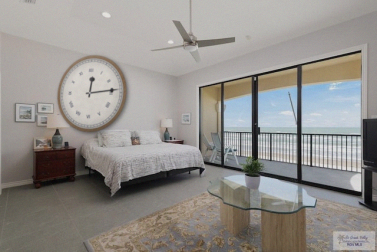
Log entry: h=12 m=14
